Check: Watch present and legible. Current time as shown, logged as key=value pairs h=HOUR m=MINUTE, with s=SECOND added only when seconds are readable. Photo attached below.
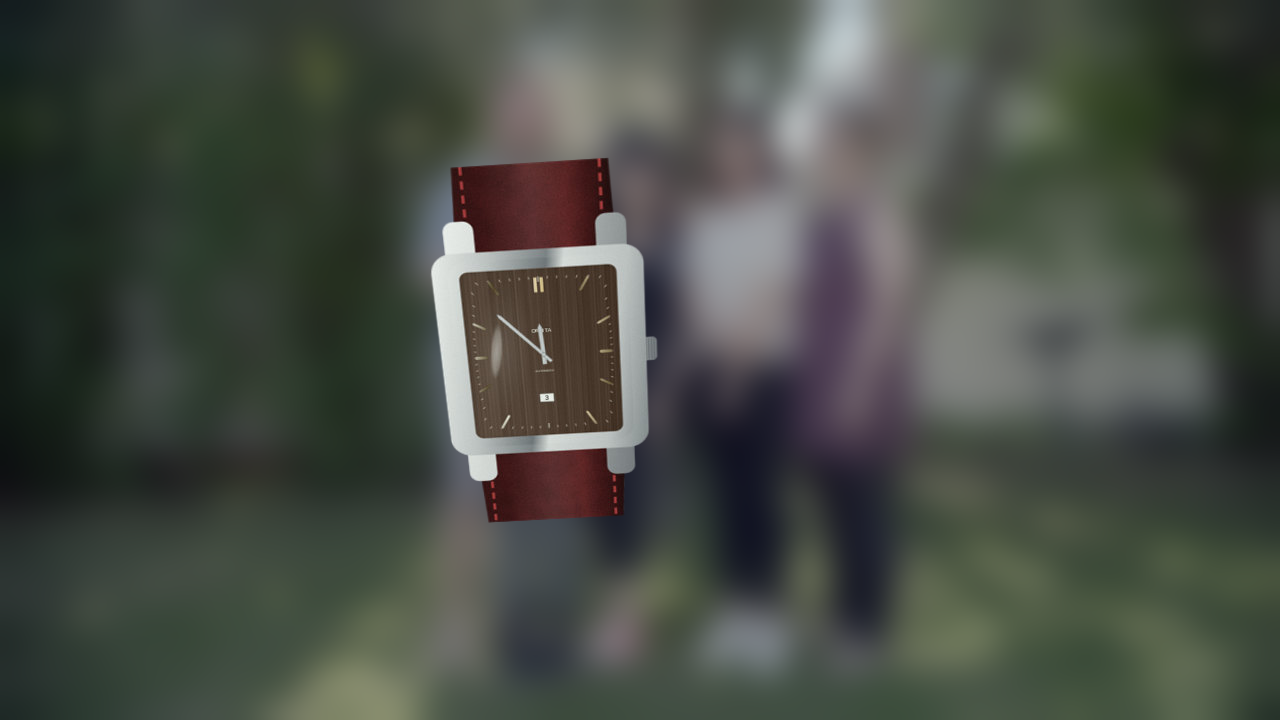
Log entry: h=11 m=53
